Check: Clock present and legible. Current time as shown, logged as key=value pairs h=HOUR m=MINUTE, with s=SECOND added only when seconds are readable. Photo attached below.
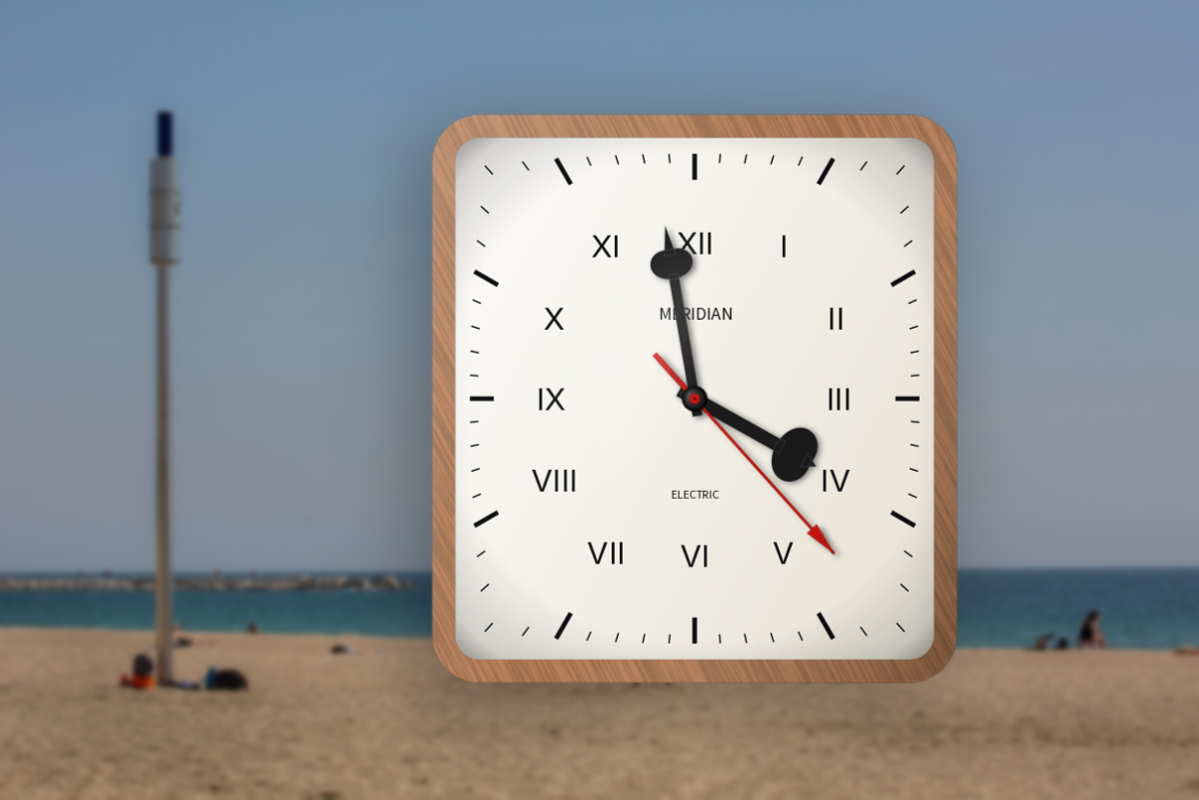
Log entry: h=3 m=58 s=23
